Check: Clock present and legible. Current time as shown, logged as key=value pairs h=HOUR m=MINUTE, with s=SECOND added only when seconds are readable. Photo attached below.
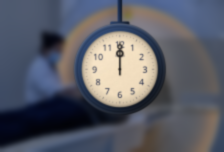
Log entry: h=12 m=0
